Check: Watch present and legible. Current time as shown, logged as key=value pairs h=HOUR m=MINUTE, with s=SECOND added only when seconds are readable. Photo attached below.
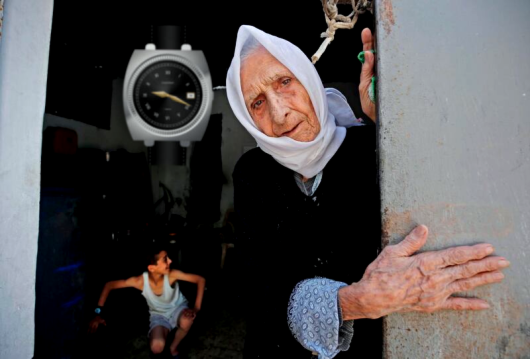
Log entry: h=9 m=19
